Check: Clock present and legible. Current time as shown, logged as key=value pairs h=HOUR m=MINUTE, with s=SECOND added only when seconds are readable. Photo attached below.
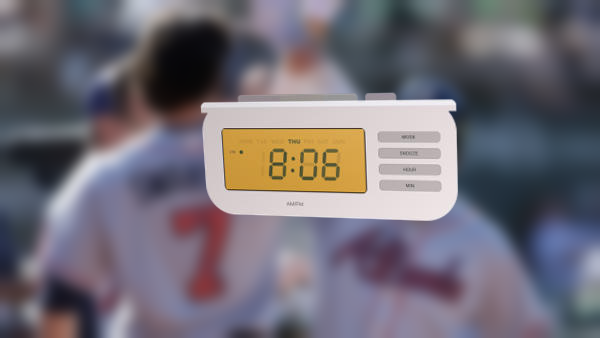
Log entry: h=8 m=6
